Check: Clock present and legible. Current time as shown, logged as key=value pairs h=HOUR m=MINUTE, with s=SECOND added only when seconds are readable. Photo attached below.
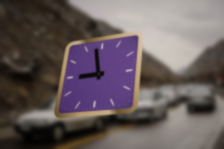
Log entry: h=8 m=58
